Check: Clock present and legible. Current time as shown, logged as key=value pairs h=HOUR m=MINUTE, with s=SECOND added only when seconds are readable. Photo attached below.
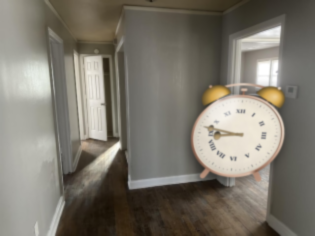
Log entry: h=8 m=47
